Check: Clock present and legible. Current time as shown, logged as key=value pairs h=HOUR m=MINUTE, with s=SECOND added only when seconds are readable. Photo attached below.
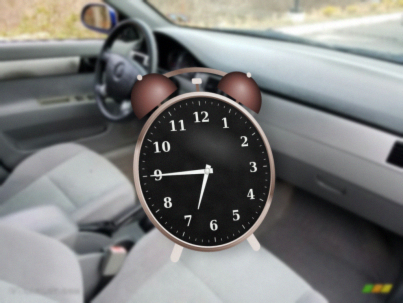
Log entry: h=6 m=45
